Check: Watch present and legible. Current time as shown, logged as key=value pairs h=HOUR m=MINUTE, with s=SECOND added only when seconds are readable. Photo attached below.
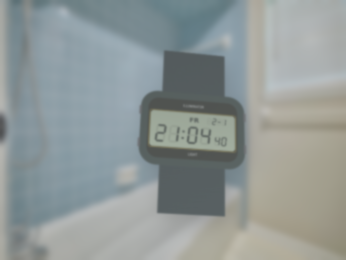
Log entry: h=21 m=4
